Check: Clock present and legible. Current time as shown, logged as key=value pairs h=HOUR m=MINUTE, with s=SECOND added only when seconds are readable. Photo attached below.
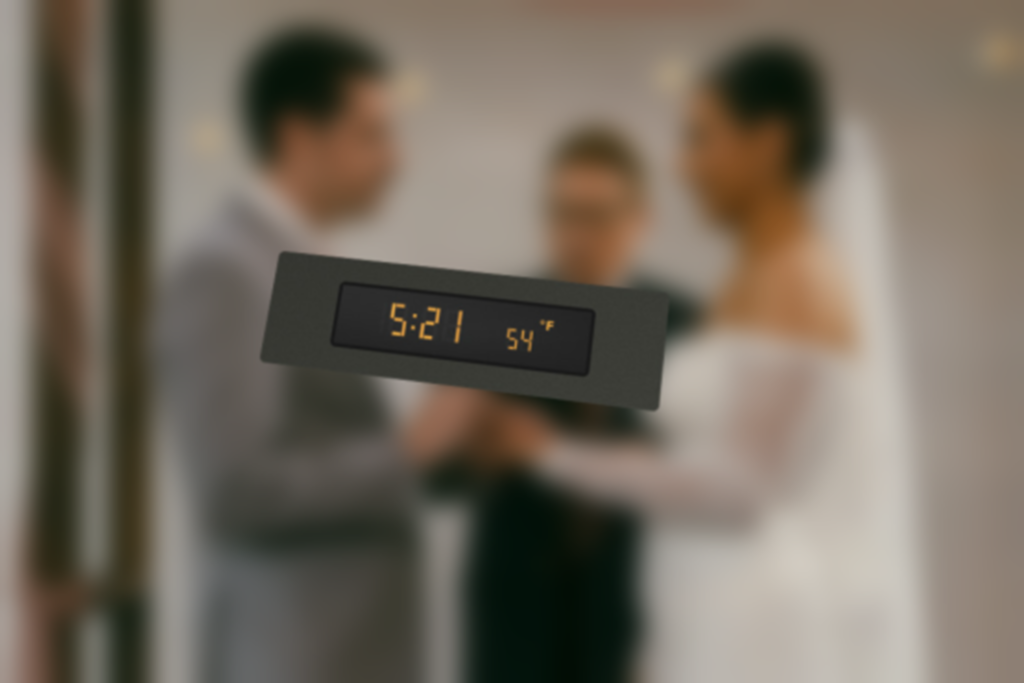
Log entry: h=5 m=21
